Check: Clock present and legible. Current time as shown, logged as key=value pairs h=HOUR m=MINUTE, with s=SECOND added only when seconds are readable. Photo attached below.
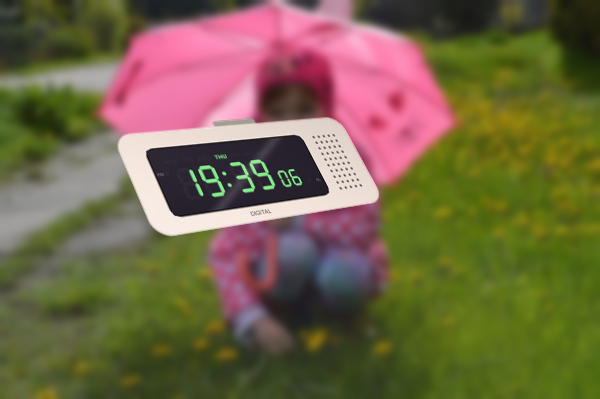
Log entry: h=19 m=39 s=6
